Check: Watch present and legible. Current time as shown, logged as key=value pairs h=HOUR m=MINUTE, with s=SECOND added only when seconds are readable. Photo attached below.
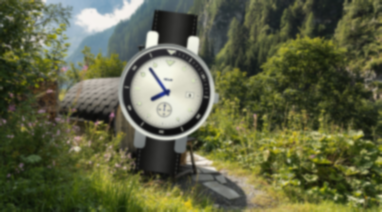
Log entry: h=7 m=53
